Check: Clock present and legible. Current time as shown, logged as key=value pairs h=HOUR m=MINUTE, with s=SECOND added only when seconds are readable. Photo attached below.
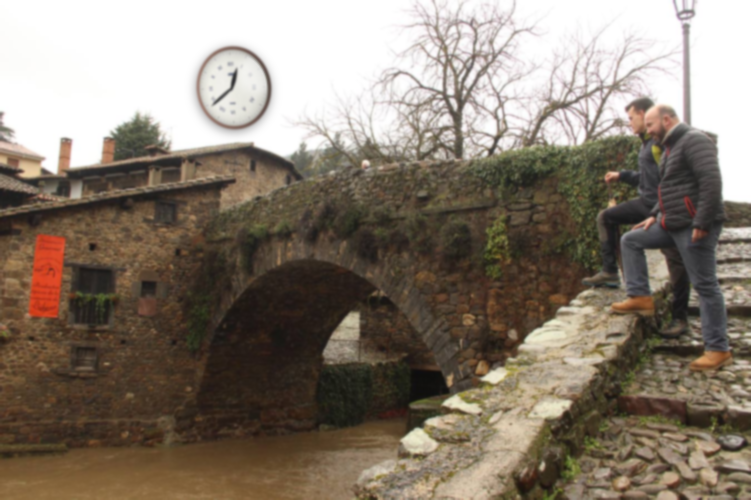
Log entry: h=12 m=39
